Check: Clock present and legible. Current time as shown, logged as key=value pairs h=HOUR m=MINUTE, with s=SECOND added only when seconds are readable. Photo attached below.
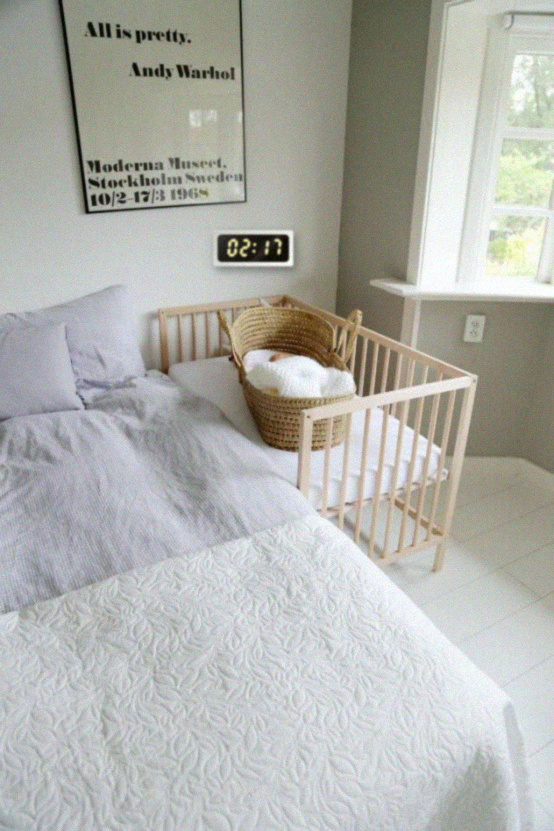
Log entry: h=2 m=17
